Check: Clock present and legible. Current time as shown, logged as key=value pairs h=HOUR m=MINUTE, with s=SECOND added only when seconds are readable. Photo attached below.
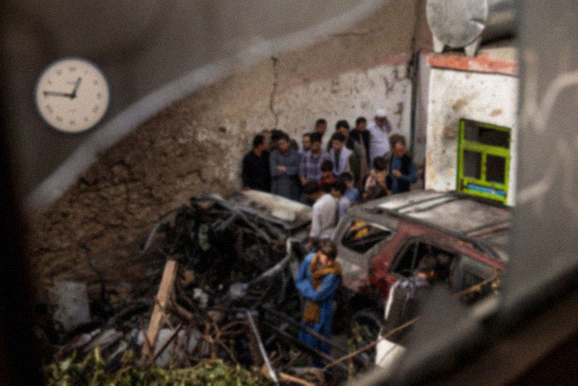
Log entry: h=12 m=46
